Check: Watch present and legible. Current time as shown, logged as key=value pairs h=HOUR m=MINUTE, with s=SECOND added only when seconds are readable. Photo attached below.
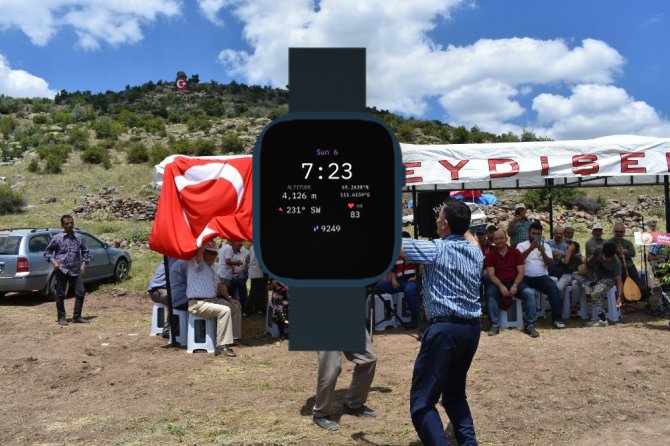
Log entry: h=7 m=23
